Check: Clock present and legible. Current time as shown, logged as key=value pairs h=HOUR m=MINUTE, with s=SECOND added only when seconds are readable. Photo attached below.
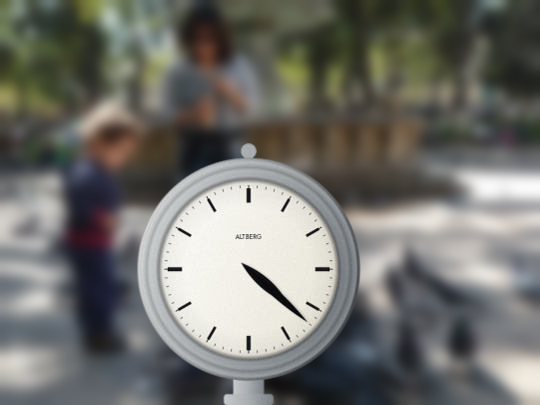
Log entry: h=4 m=22
